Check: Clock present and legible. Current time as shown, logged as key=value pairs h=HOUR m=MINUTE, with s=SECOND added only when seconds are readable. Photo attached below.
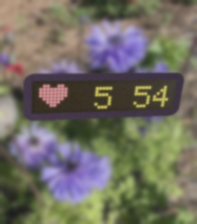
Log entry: h=5 m=54
